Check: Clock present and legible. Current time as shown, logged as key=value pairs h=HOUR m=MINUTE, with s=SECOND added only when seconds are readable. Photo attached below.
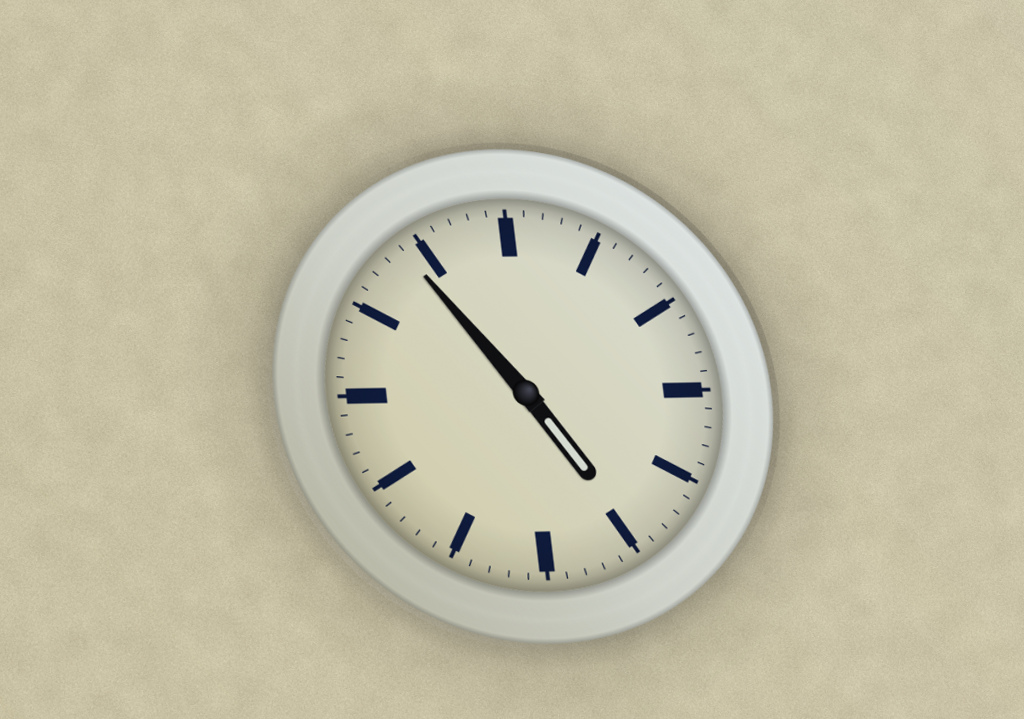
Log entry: h=4 m=54
